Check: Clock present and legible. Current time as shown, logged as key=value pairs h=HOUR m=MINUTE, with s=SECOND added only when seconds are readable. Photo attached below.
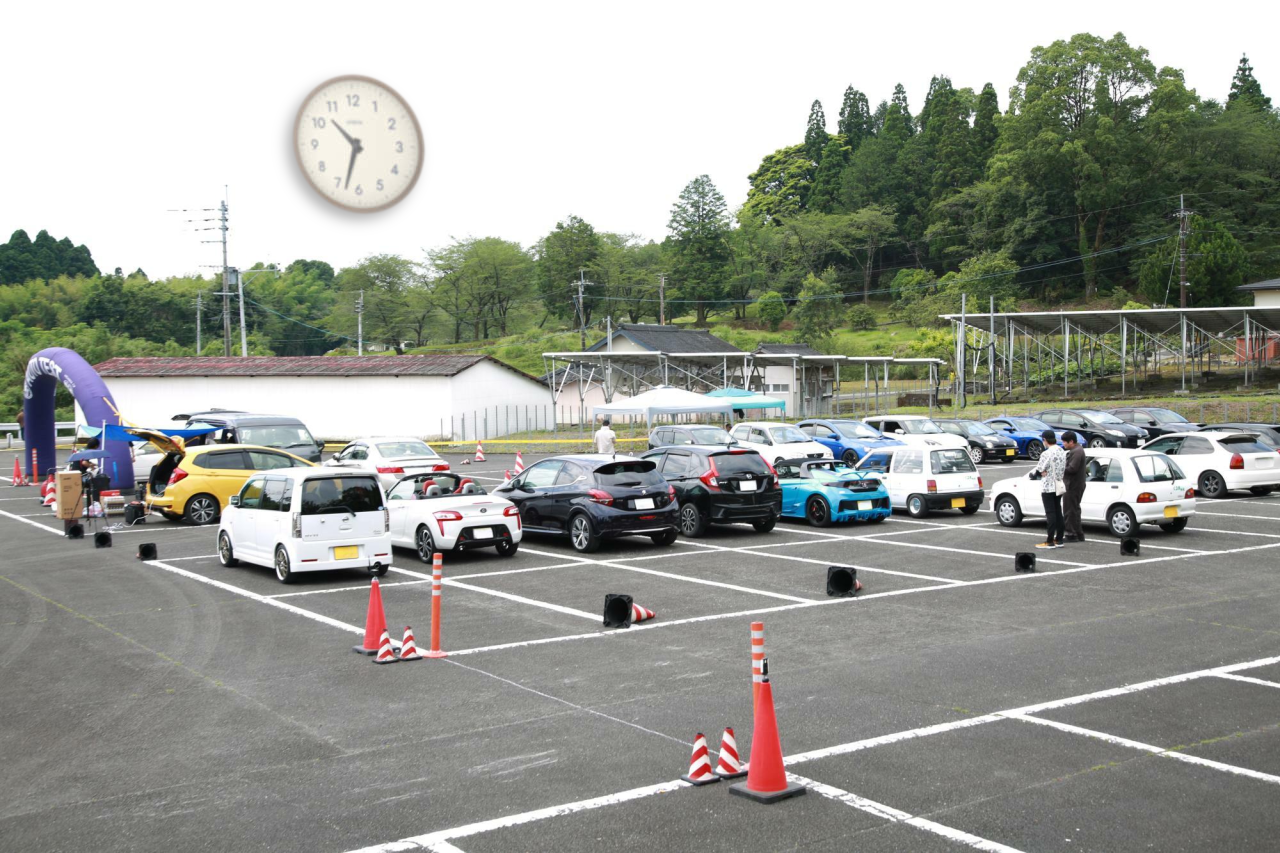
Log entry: h=10 m=33
